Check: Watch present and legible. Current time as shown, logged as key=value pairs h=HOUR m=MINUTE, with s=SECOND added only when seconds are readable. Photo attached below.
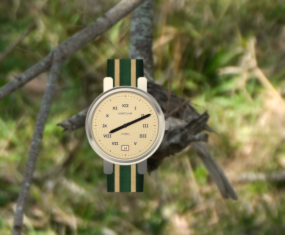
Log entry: h=8 m=11
